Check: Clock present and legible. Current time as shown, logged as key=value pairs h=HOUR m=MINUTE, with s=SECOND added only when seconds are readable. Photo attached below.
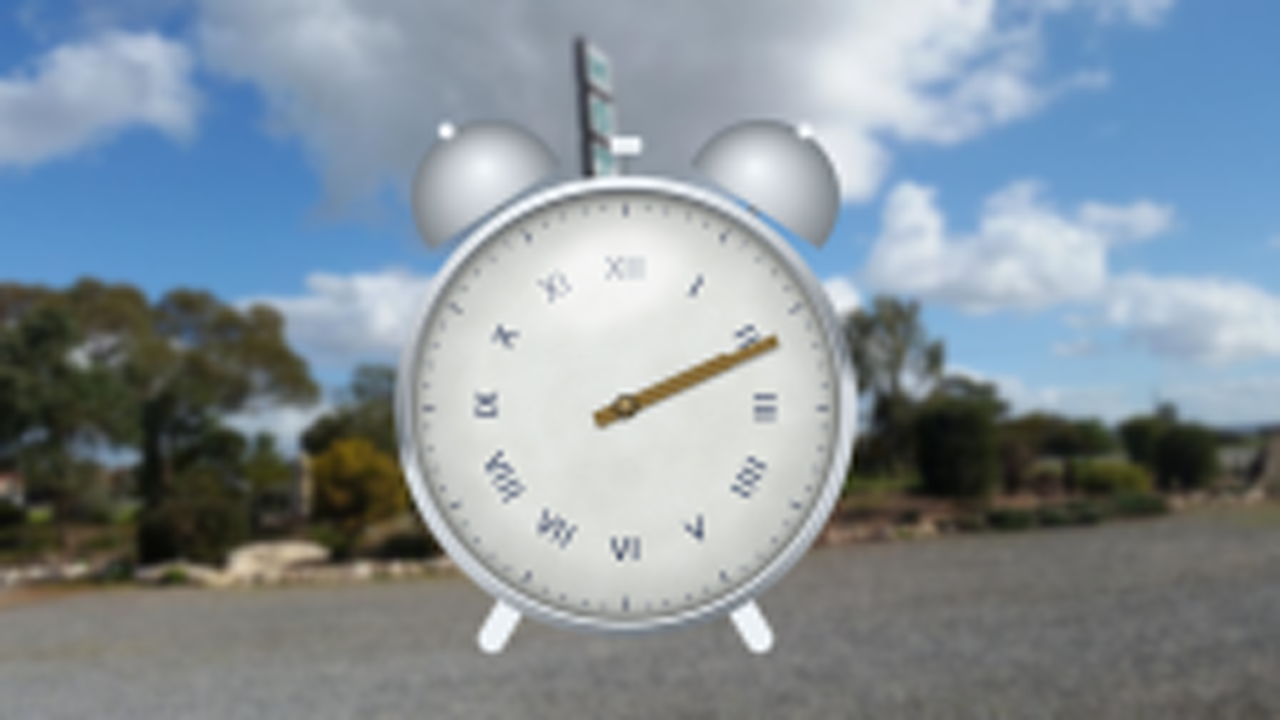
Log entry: h=2 m=11
